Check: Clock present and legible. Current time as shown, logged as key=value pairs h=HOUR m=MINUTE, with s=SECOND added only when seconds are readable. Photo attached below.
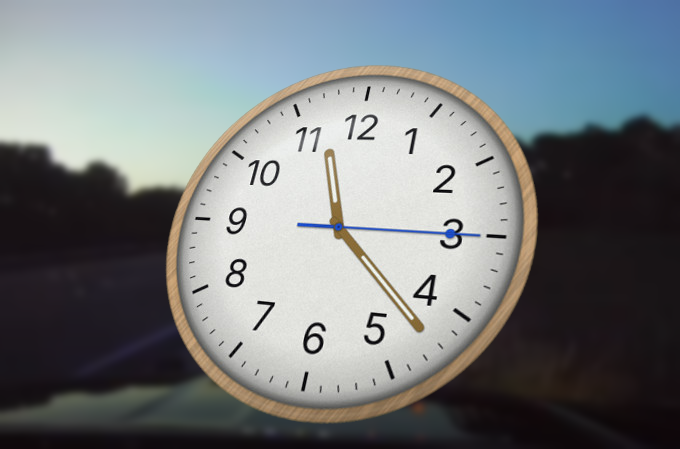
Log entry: h=11 m=22 s=15
